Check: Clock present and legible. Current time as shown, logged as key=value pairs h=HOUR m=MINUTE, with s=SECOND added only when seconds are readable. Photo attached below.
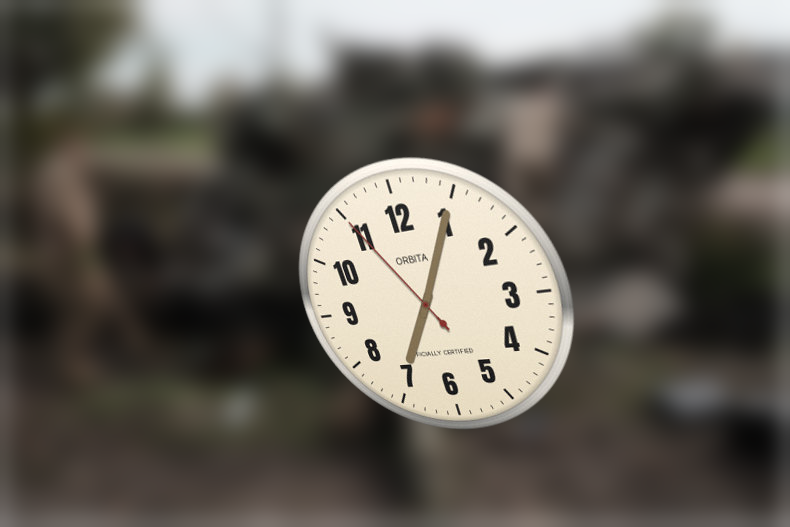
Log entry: h=7 m=4 s=55
